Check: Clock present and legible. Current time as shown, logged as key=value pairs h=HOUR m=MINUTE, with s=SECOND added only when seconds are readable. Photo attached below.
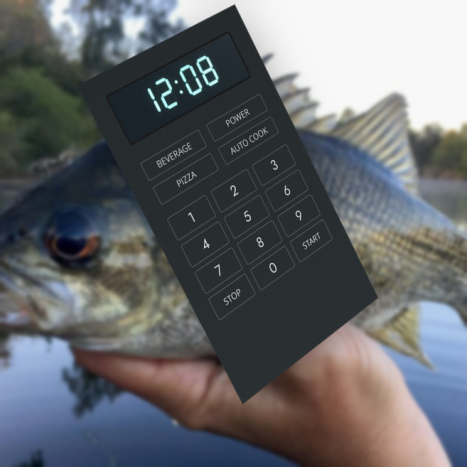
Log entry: h=12 m=8
